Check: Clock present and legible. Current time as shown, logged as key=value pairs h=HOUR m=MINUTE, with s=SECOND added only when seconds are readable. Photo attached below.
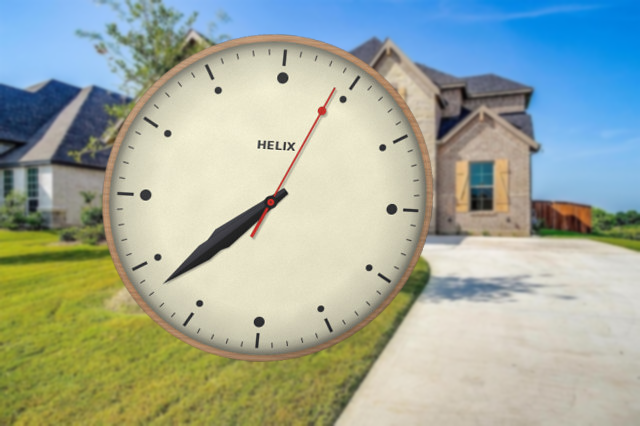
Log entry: h=7 m=38 s=4
